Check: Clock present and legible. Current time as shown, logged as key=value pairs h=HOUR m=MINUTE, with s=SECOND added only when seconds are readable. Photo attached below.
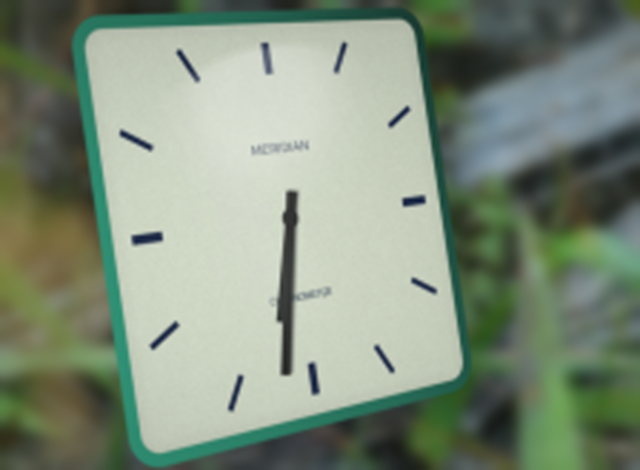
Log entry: h=6 m=32
